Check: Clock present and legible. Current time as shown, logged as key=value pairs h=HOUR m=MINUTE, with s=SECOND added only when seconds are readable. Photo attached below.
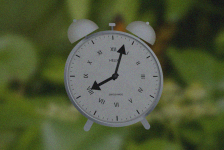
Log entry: h=8 m=3
